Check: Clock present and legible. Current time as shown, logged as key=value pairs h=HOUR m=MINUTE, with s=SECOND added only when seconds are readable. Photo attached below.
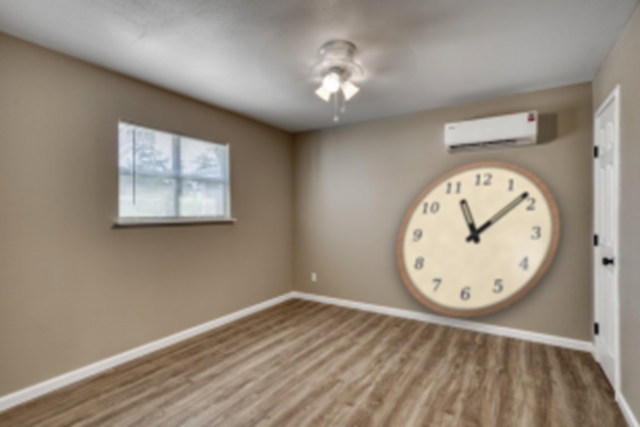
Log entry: h=11 m=8
